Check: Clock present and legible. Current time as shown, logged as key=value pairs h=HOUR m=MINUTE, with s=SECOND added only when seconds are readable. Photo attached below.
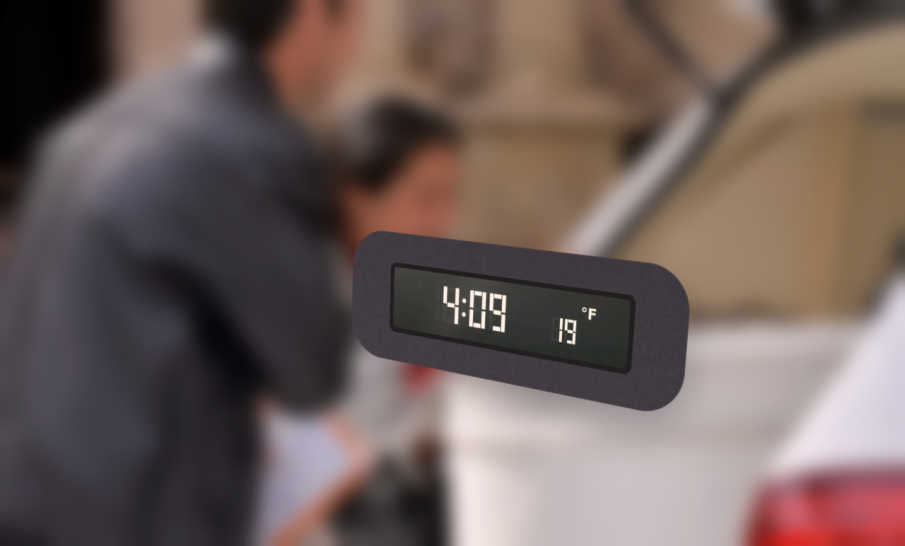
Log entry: h=4 m=9
